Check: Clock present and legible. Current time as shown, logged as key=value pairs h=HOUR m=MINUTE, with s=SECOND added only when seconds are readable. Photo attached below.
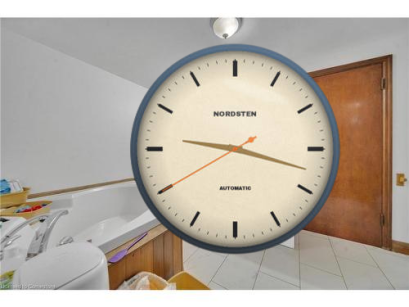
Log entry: h=9 m=17 s=40
